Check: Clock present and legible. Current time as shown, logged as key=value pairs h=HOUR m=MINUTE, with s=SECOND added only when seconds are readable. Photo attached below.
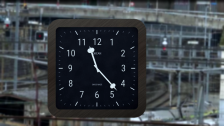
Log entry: h=11 m=23
